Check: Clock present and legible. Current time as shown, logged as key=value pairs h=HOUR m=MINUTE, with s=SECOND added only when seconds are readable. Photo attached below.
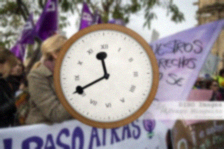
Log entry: h=11 m=41
